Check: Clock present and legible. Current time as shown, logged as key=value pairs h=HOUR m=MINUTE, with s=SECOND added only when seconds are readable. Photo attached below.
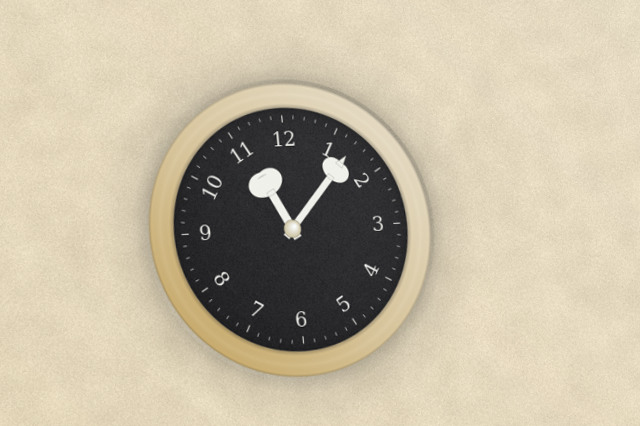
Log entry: h=11 m=7
